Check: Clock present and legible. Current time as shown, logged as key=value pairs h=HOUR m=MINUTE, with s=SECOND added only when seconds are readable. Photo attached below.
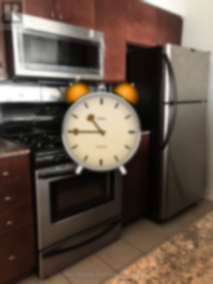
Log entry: h=10 m=45
